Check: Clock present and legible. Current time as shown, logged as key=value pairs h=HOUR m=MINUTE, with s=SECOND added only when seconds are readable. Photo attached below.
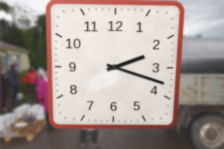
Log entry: h=2 m=18
